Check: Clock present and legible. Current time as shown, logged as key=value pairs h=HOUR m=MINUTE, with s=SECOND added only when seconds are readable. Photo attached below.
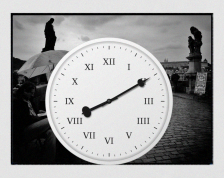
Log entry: h=8 m=10
